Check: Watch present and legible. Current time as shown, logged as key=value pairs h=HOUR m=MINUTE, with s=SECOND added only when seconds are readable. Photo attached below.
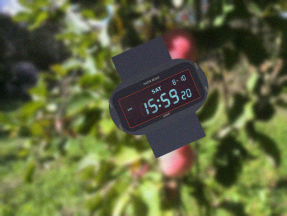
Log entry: h=15 m=59 s=20
